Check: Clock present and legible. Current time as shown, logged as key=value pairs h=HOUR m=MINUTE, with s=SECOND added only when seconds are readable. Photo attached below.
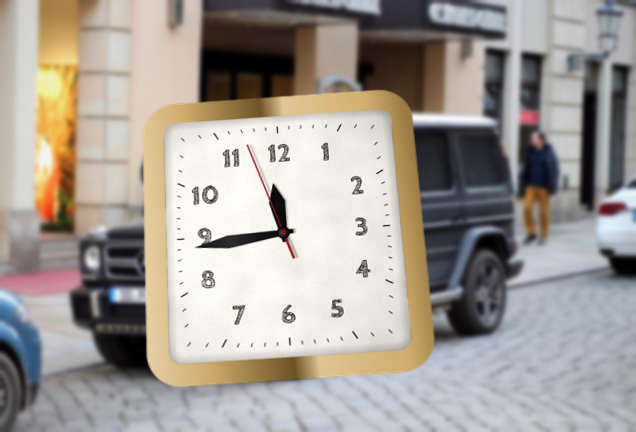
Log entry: h=11 m=43 s=57
